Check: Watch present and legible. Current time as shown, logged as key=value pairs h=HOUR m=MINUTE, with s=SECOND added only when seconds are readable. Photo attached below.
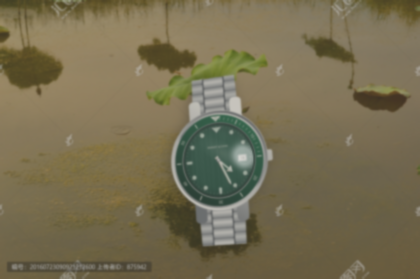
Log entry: h=4 m=26
